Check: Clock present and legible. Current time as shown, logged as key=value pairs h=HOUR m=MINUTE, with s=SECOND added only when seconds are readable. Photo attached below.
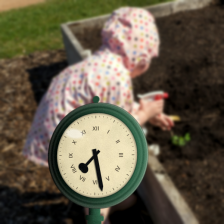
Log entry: h=7 m=28
